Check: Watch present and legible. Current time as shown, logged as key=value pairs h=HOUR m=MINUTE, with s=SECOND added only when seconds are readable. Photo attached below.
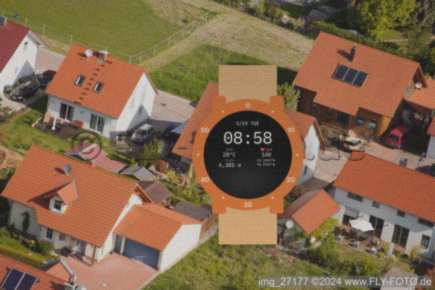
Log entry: h=8 m=58
